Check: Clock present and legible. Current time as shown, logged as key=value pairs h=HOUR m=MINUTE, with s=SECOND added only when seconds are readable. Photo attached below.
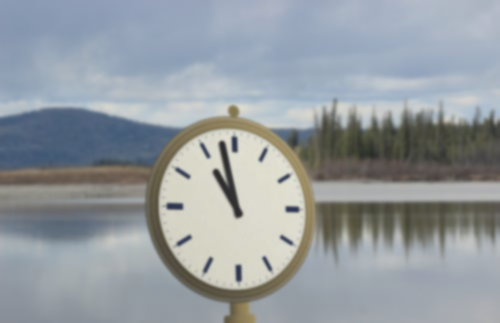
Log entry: h=10 m=58
